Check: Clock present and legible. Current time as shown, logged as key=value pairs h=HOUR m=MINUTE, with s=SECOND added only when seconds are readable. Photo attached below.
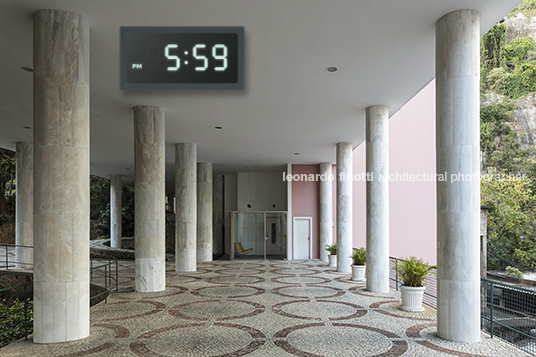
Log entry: h=5 m=59
